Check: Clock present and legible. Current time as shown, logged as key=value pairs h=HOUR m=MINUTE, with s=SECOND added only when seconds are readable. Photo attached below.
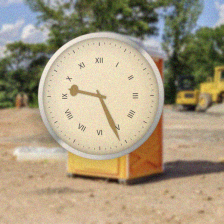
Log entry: h=9 m=26
